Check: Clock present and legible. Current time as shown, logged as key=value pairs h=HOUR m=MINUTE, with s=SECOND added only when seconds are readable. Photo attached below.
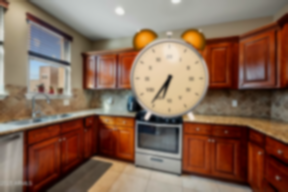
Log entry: h=6 m=36
